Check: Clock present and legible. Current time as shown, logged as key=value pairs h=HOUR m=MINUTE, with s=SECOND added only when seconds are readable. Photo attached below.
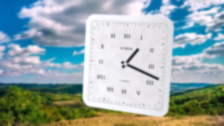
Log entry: h=1 m=18
